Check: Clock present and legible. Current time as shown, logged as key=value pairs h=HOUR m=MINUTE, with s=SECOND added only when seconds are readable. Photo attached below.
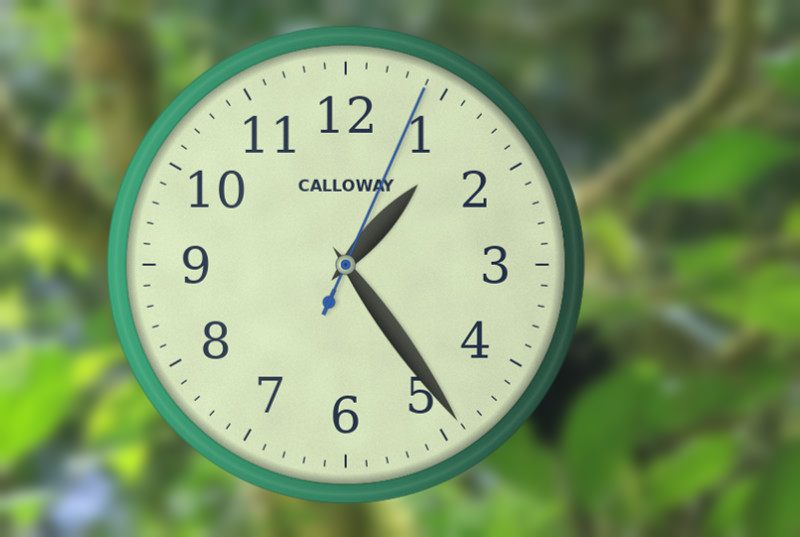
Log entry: h=1 m=24 s=4
